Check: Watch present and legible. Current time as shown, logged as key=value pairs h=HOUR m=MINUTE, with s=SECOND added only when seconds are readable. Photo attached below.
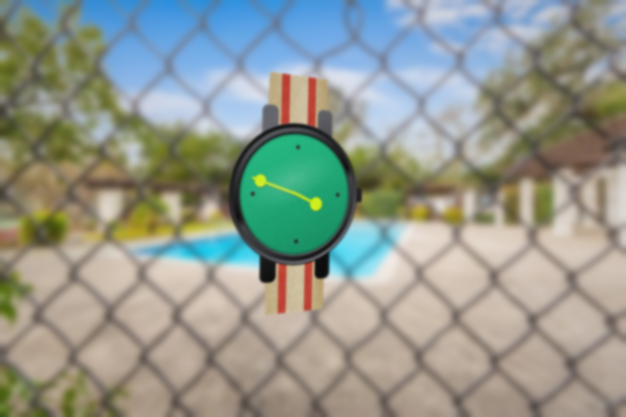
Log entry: h=3 m=48
